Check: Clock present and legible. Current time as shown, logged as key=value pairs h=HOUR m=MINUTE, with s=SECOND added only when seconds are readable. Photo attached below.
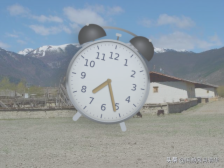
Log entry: h=7 m=26
